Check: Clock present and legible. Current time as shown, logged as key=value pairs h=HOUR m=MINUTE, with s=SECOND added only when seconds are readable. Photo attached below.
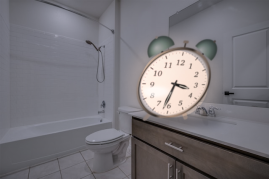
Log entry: h=3 m=32
